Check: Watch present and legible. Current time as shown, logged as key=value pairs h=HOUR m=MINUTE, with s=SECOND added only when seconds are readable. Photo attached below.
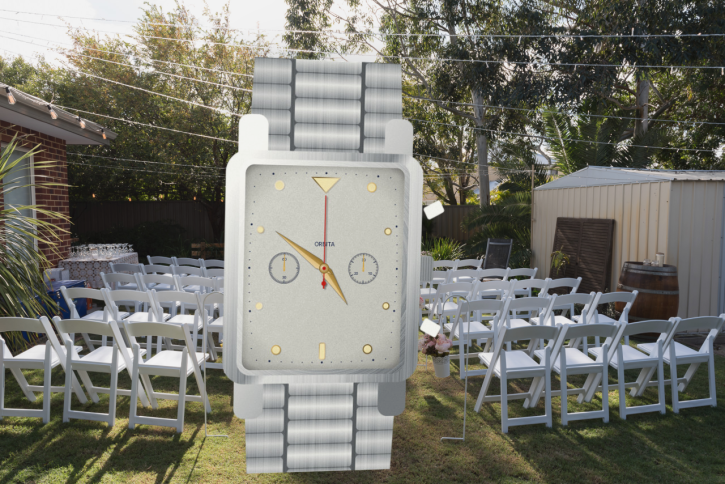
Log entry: h=4 m=51
